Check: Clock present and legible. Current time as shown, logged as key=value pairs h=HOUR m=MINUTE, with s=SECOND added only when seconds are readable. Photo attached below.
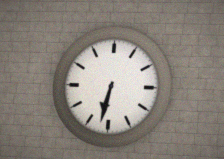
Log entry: h=6 m=32
